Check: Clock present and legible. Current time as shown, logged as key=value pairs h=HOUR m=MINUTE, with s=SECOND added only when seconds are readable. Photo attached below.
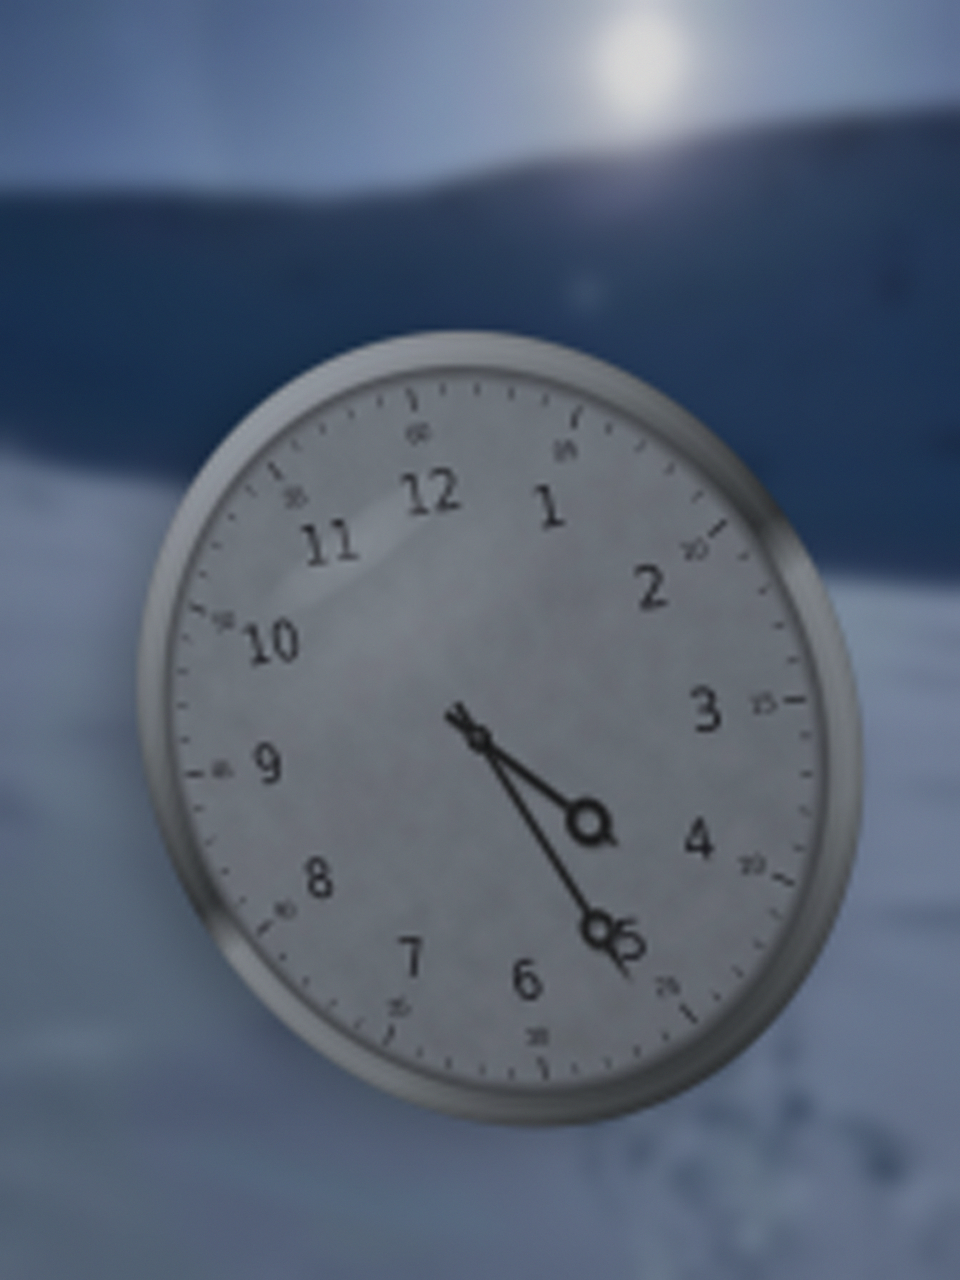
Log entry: h=4 m=26
